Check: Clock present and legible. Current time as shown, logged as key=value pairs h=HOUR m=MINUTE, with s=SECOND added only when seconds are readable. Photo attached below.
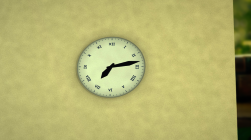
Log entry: h=7 m=13
